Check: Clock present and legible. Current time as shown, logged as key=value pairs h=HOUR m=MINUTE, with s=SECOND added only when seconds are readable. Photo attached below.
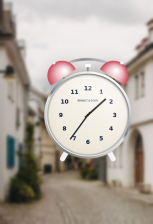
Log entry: h=1 m=36
